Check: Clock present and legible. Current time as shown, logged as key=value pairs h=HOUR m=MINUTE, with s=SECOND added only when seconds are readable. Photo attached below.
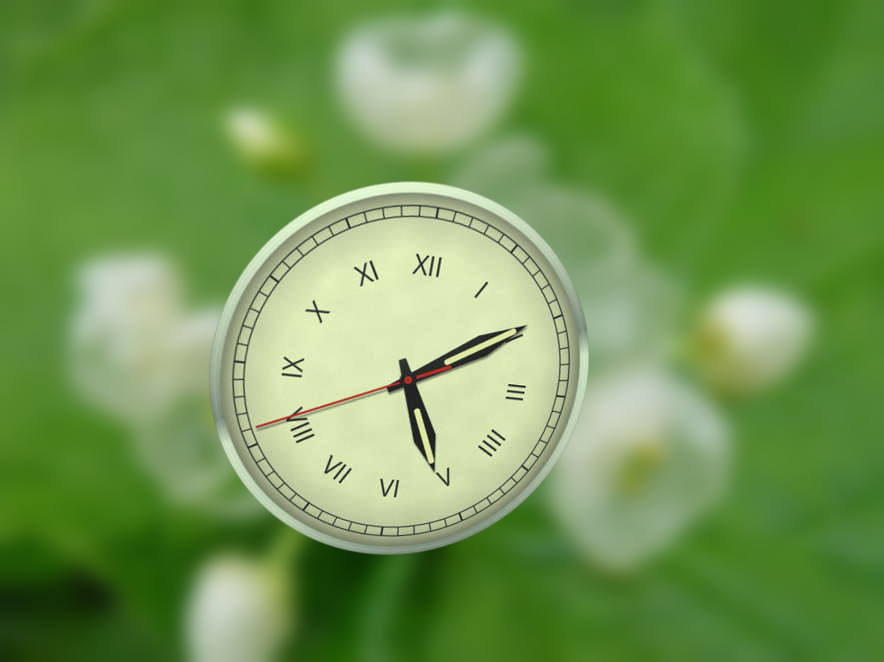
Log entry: h=5 m=9 s=41
